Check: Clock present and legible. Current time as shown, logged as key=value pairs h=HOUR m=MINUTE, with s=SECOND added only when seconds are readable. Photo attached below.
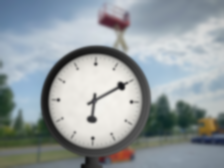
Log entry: h=6 m=10
